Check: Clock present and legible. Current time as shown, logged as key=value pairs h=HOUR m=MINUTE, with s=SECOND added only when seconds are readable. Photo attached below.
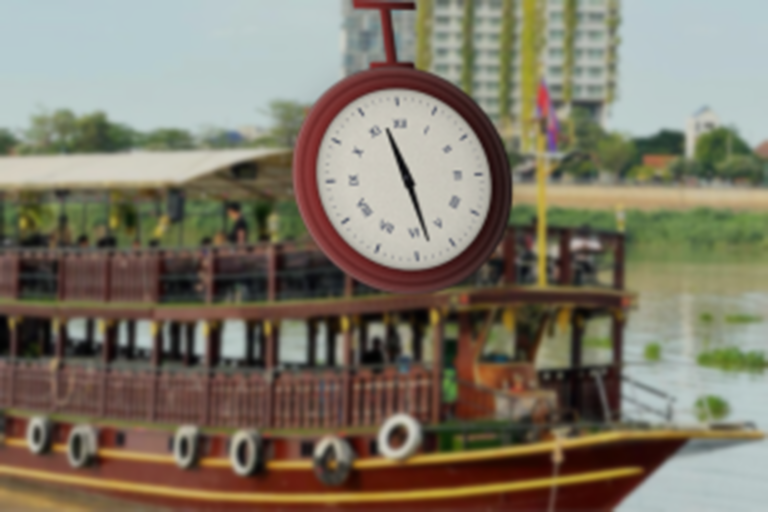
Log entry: h=11 m=28
